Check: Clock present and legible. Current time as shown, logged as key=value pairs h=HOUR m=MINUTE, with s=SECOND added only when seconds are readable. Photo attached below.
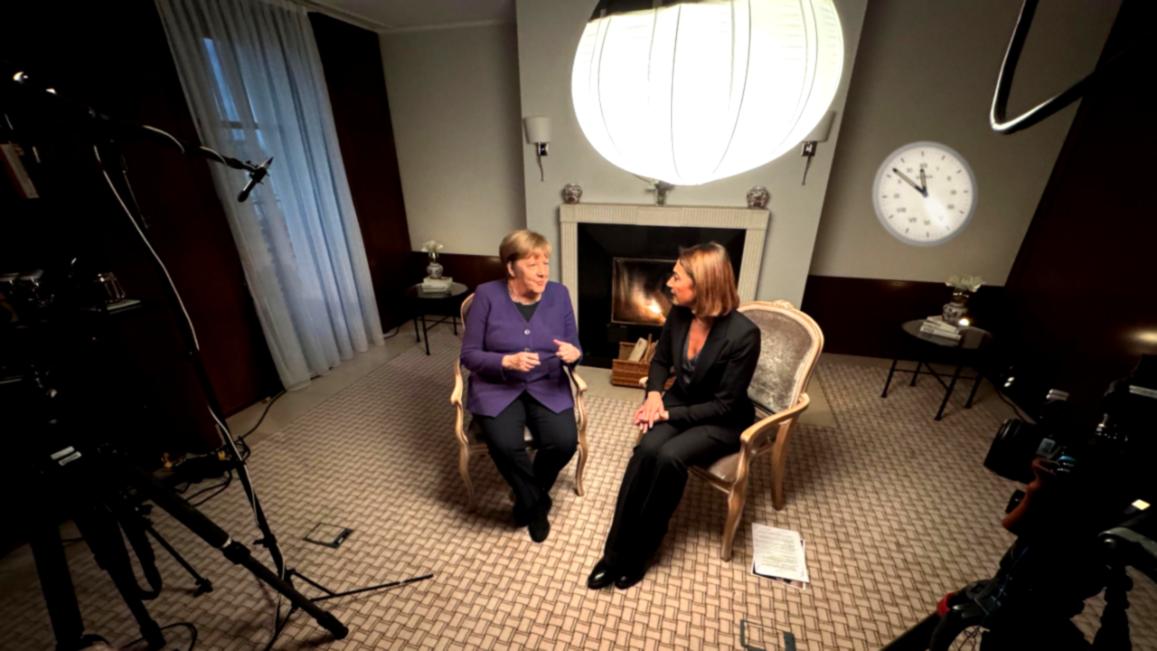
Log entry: h=11 m=52
